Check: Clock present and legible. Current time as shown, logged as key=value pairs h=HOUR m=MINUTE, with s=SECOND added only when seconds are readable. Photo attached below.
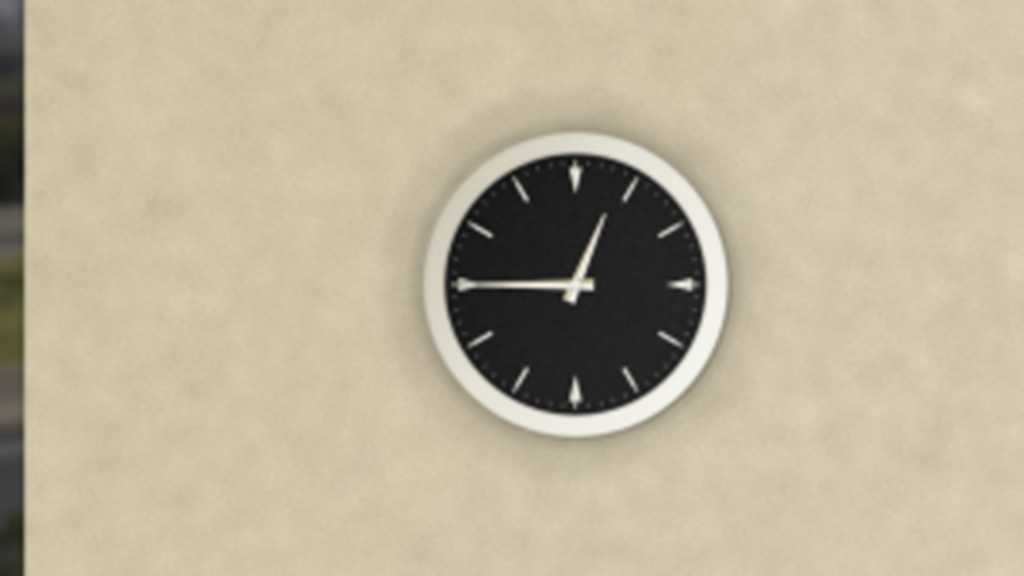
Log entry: h=12 m=45
